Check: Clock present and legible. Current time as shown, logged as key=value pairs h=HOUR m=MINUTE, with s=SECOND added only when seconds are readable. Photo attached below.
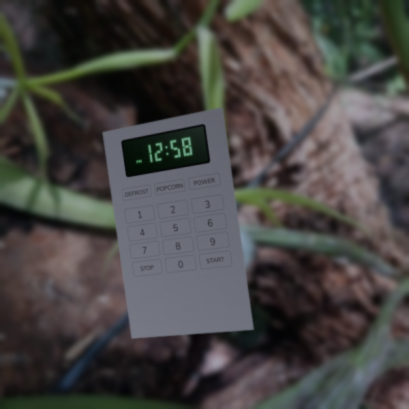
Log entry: h=12 m=58
